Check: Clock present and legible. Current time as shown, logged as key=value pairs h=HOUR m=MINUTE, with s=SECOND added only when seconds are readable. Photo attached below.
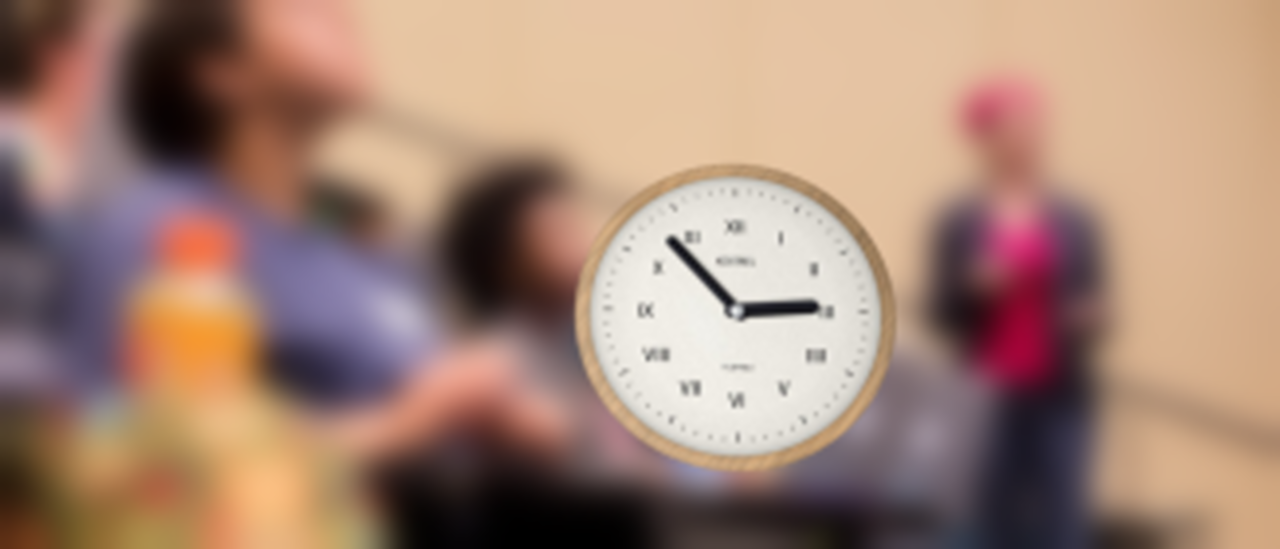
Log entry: h=2 m=53
